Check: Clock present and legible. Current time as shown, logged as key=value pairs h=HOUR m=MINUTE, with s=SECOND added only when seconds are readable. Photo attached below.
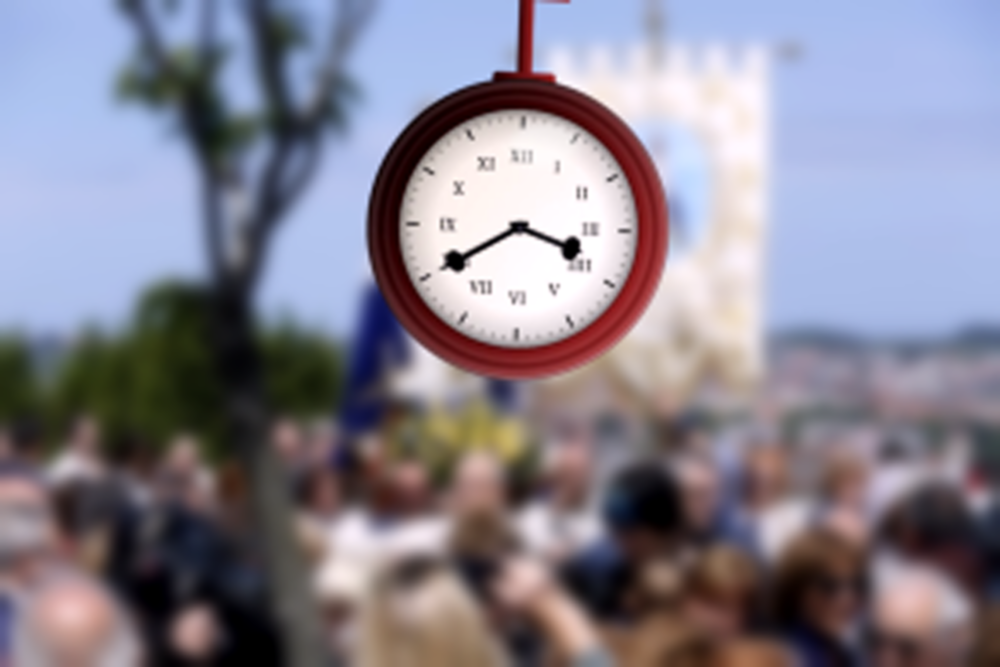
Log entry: h=3 m=40
